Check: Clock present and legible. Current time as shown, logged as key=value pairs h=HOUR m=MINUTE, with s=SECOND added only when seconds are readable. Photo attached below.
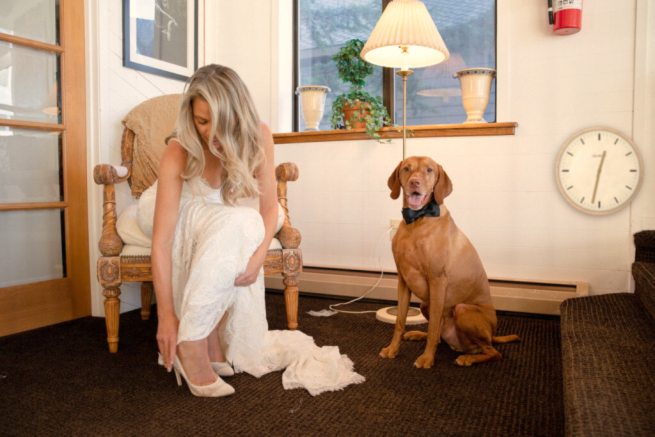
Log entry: h=12 m=32
